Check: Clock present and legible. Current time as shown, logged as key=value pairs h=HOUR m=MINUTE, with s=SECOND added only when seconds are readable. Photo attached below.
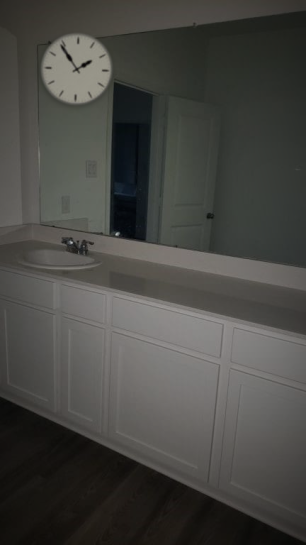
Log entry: h=1 m=54
